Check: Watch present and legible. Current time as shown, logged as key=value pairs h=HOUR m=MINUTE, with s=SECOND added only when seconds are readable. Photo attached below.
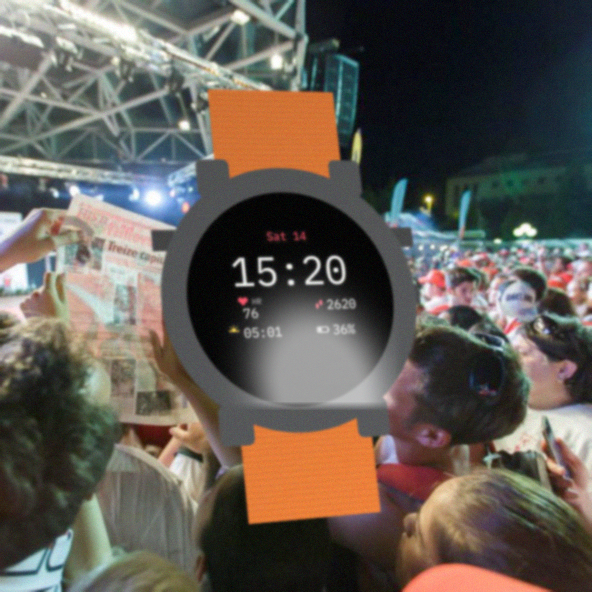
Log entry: h=15 m=20
